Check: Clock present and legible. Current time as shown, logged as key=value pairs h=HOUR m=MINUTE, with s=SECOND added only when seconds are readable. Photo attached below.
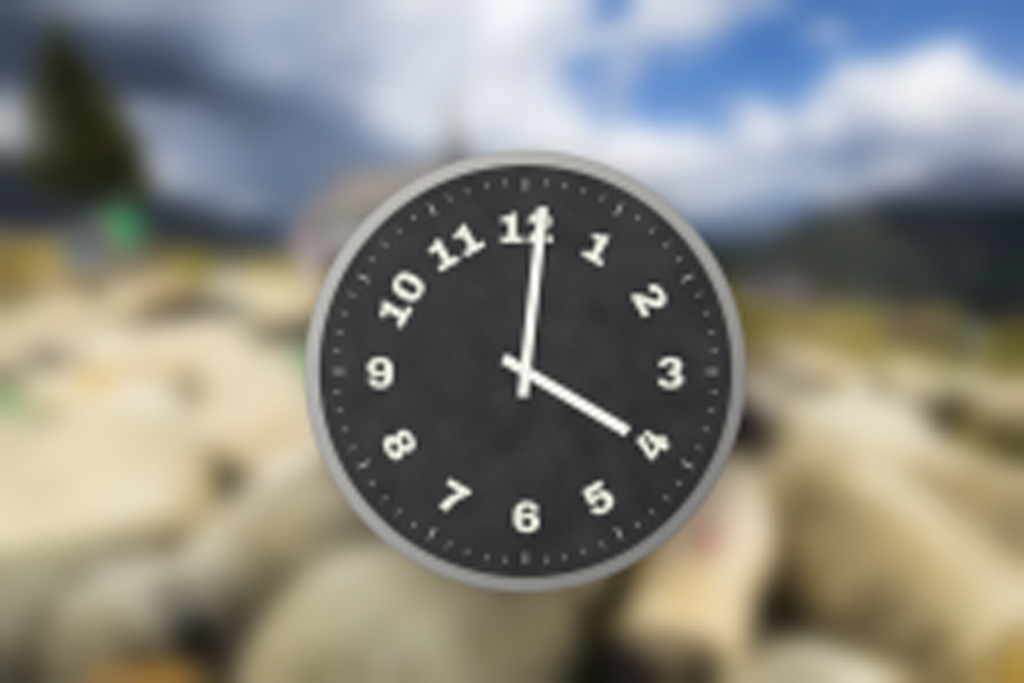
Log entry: h=4 m=1
